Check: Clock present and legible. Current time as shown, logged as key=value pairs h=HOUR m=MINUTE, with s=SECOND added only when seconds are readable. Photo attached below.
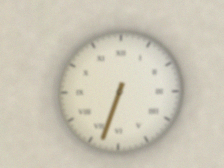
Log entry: h=6 m=33
